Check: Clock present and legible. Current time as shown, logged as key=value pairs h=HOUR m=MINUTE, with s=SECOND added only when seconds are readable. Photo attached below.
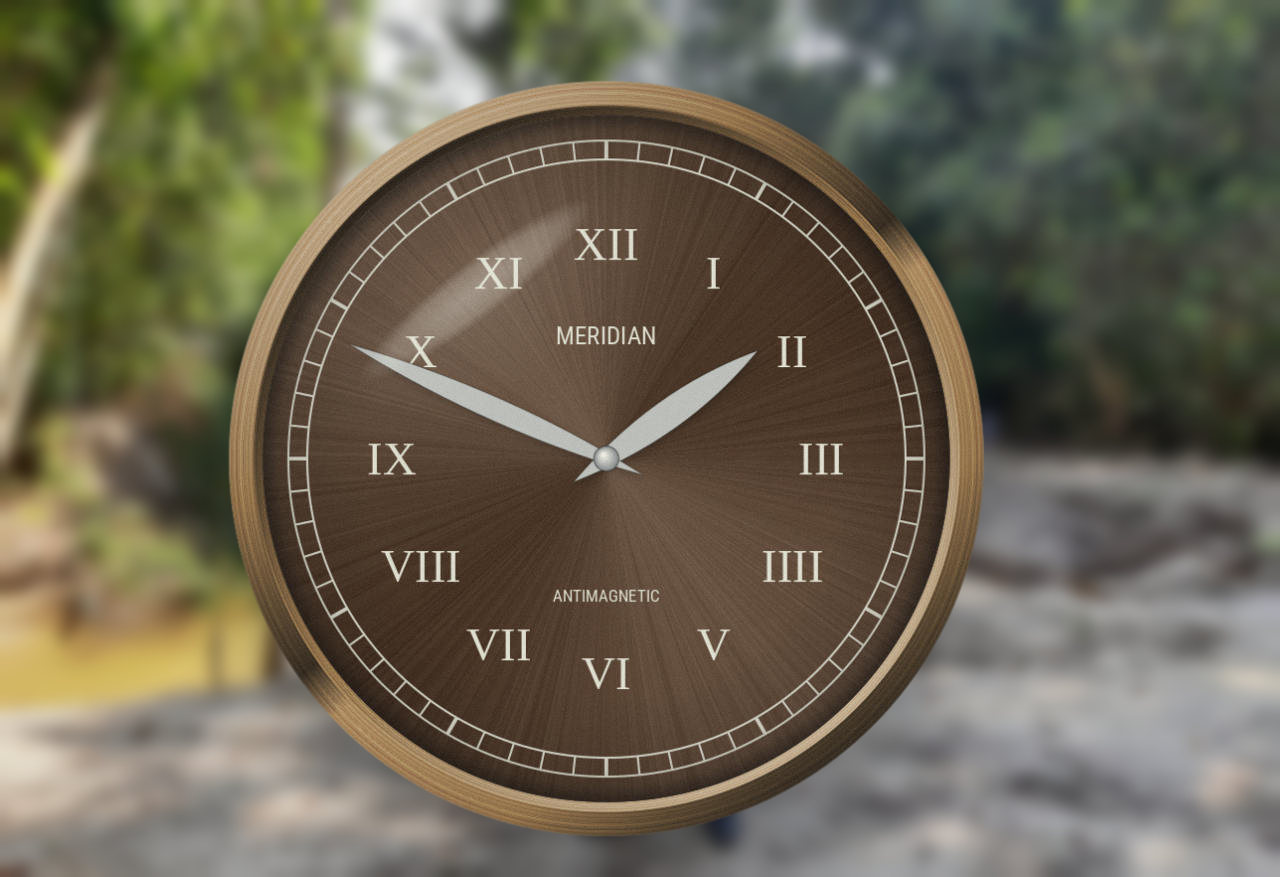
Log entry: h=1 m=49
